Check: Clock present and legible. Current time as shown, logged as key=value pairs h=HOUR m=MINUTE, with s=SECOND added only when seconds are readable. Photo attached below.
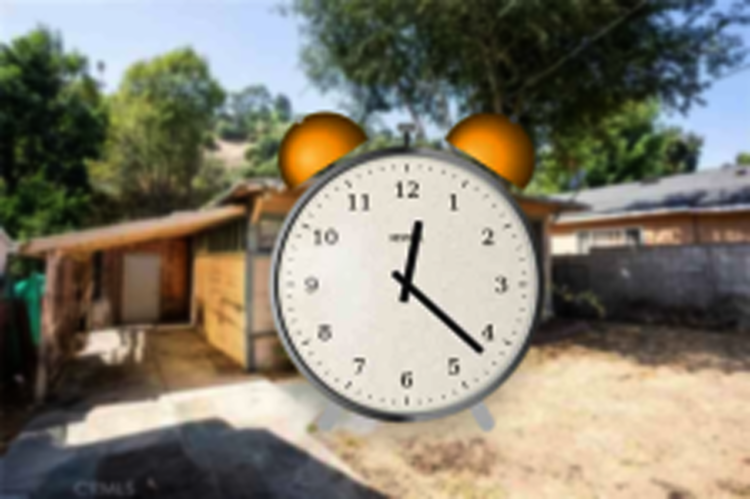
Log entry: h=12 m=22
